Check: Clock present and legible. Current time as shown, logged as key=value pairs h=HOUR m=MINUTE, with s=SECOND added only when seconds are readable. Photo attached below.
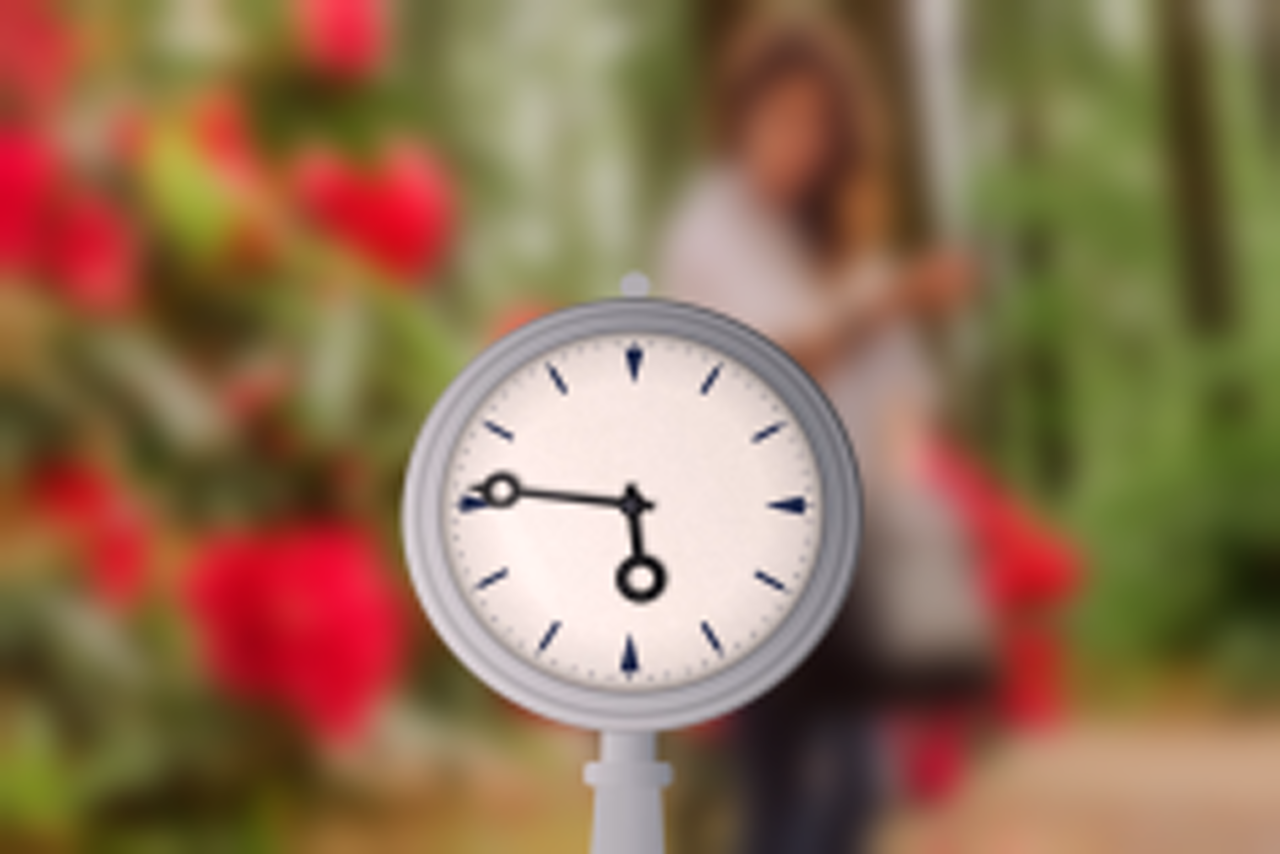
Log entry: h=5 m=46
